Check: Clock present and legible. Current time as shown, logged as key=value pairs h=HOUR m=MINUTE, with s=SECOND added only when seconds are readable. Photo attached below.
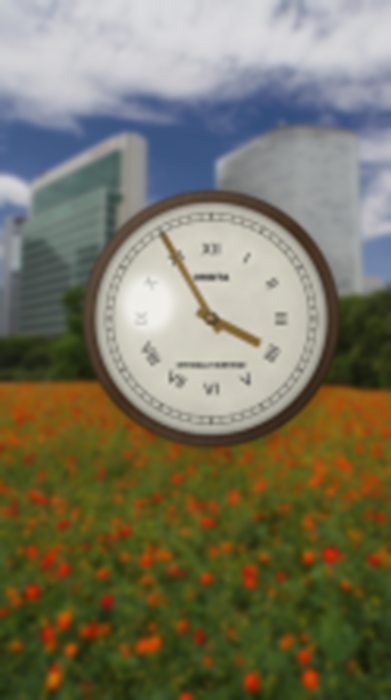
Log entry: h=3 m=55
